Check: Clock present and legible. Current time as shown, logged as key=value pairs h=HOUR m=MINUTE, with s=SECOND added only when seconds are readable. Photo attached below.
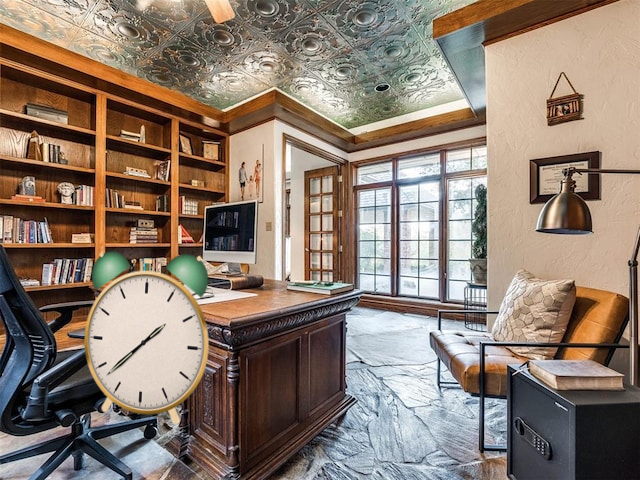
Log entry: h=1 m=38
